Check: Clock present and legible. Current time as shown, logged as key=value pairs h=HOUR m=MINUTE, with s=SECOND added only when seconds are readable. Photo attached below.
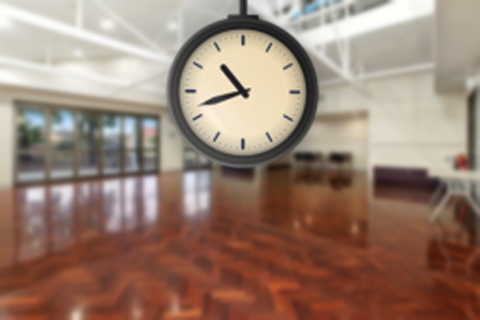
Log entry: h=10 m=42
